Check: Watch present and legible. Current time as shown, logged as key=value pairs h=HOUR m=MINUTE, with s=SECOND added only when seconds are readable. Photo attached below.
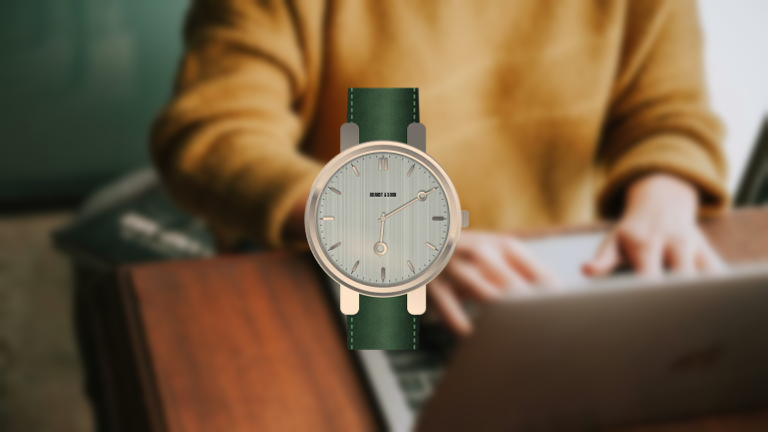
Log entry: h=6 m=10
